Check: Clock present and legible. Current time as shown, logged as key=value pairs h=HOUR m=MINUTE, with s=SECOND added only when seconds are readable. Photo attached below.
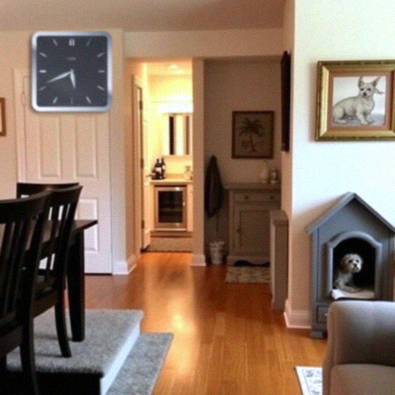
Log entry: h=5 m=41
